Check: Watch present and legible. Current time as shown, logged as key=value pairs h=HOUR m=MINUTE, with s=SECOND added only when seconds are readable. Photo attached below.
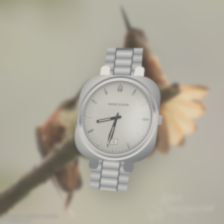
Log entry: h=8 m=32
